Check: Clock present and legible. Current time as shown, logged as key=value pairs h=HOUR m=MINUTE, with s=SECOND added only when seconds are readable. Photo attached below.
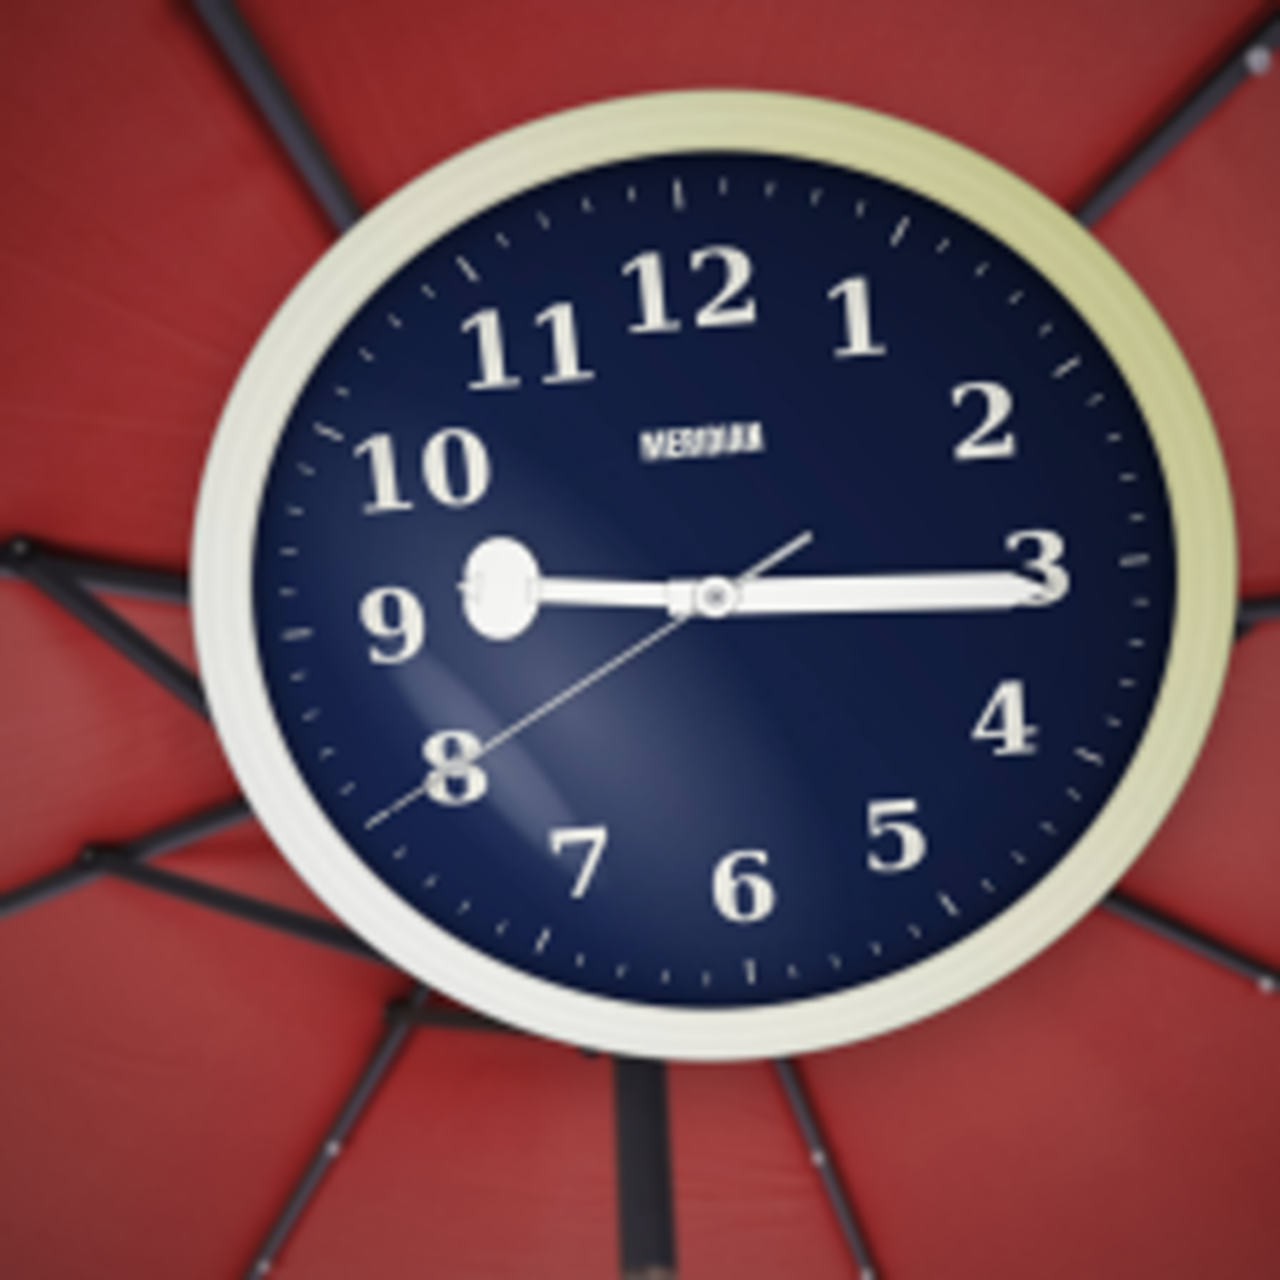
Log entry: h=9 m=15 s=40
